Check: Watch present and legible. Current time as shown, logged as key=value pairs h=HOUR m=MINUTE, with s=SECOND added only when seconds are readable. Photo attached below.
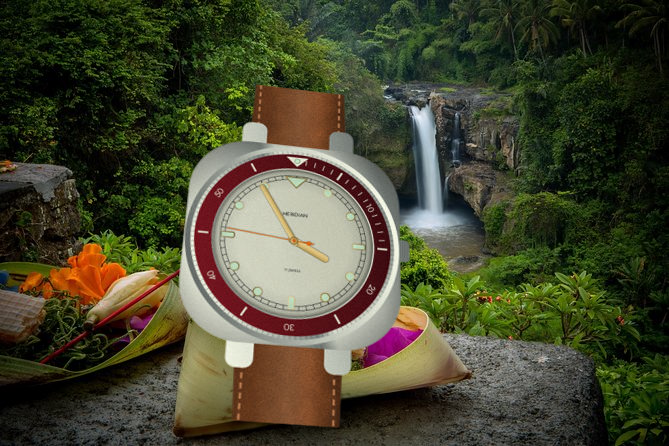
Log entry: h=3 m=54 s=46
